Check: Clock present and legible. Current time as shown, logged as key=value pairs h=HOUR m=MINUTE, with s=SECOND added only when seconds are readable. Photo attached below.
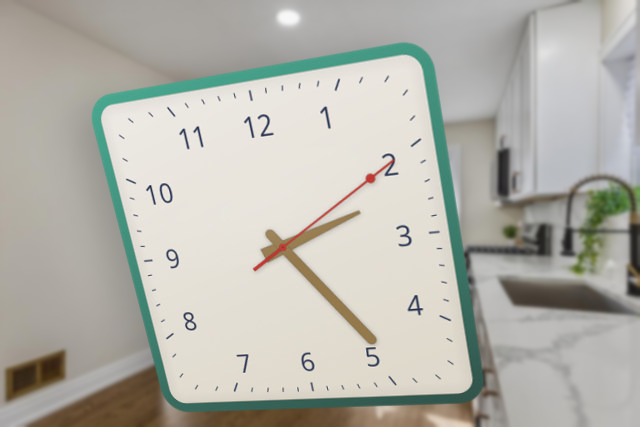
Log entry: h=2 m=24 s=10
